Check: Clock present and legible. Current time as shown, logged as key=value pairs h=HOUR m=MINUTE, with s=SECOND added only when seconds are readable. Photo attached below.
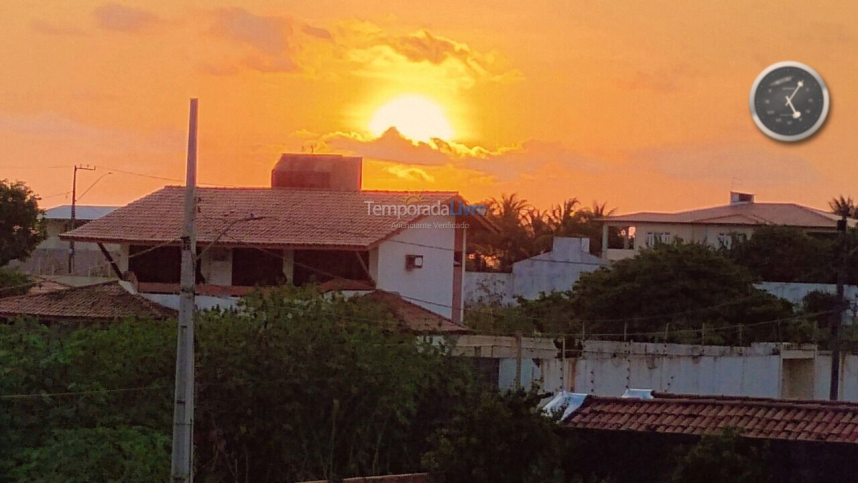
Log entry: h=5 m=6
